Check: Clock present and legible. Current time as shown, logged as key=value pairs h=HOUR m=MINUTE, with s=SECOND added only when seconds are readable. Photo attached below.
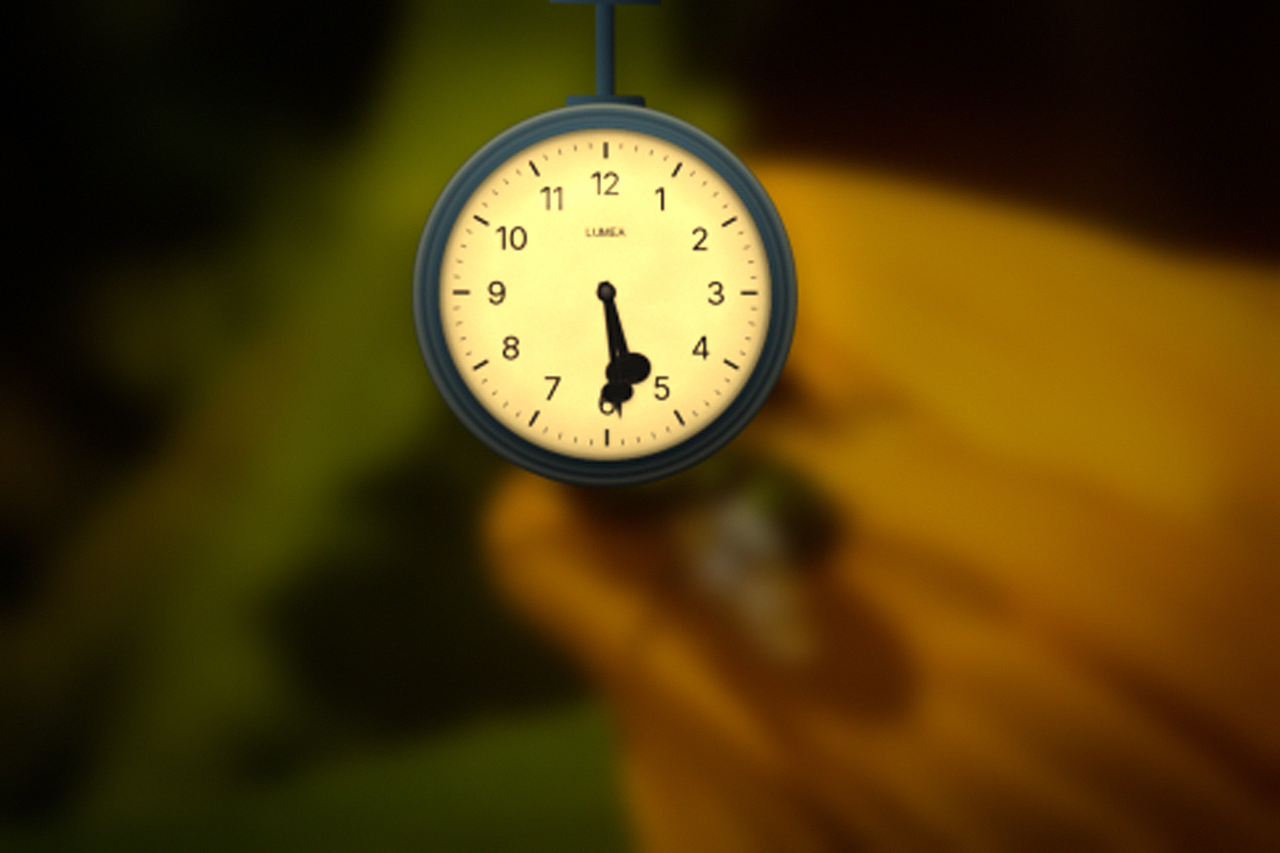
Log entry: h=5 m=29
